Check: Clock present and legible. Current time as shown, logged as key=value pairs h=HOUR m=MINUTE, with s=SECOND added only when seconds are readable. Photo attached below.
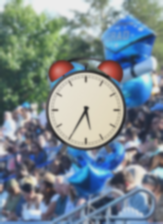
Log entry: h=5 m=35
